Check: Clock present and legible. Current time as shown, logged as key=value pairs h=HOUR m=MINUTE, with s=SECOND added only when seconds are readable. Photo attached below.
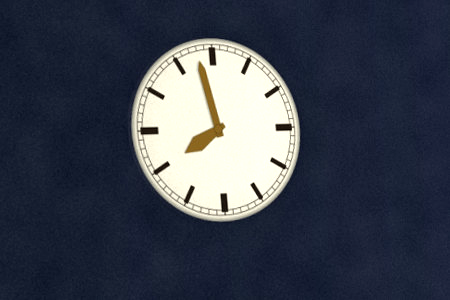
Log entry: h=7 m=58
